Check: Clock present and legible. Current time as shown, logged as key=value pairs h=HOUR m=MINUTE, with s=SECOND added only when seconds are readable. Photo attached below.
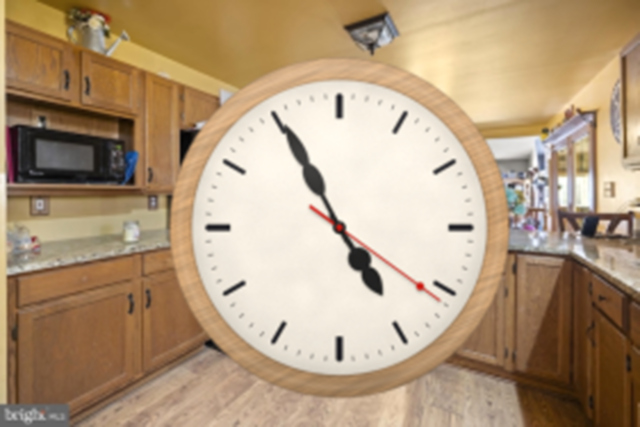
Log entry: h=4 m=55 s=21
